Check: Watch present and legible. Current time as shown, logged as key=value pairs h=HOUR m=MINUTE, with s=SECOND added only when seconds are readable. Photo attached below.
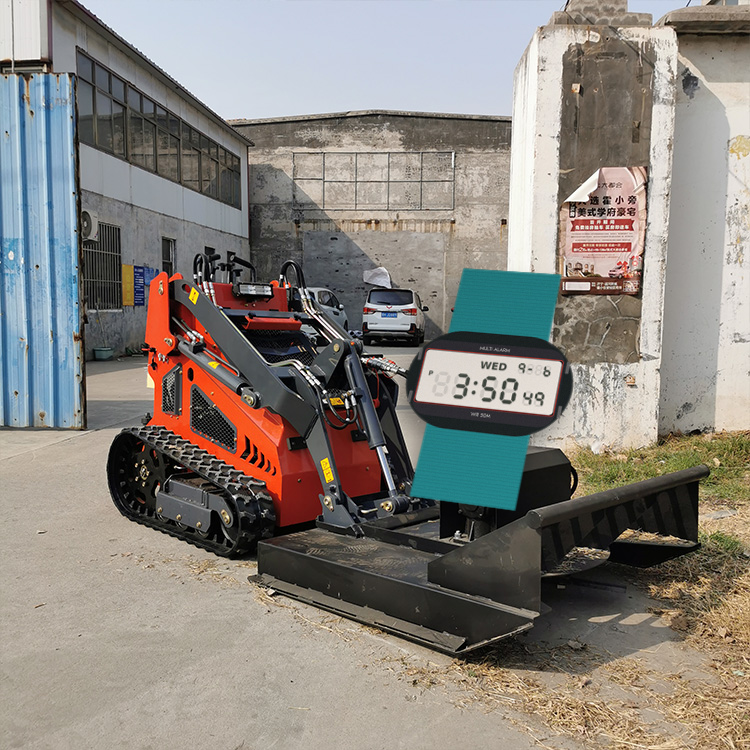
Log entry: h=3 m=50 s=49
